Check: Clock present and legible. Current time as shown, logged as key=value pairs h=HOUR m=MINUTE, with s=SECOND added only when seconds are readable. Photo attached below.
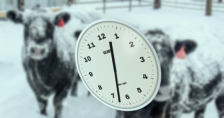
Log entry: h=12 m=33
